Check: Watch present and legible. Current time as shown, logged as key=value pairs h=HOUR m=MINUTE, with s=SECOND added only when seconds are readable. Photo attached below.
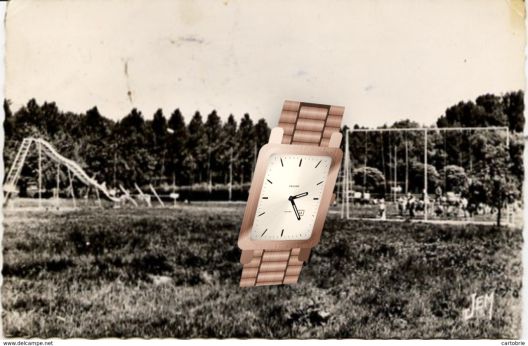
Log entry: h=2 m=24
